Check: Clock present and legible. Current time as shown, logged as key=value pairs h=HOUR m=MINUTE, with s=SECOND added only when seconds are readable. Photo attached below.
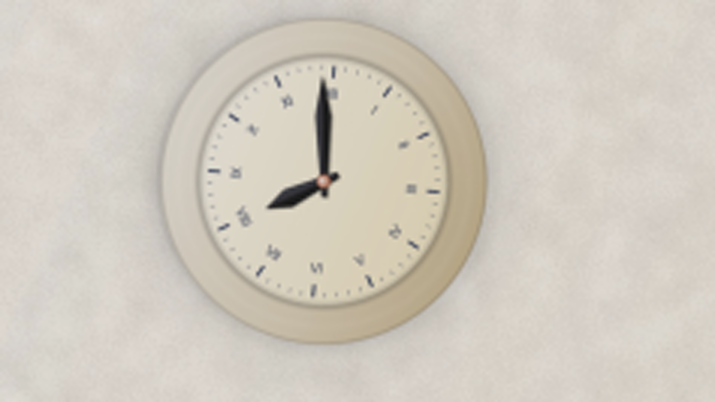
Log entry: h=7 m=59
